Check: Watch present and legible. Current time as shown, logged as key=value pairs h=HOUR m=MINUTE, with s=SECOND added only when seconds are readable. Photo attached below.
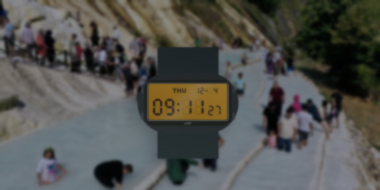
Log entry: h=9 m=11 s=27
